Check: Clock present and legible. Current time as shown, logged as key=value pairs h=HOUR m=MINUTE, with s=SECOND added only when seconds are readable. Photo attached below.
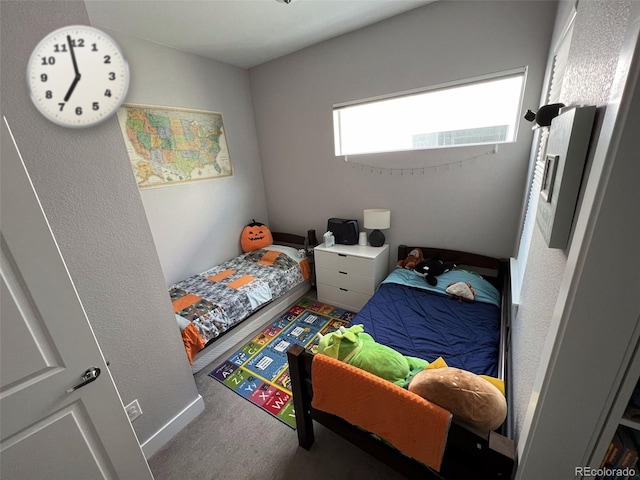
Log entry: h=6 m=58
